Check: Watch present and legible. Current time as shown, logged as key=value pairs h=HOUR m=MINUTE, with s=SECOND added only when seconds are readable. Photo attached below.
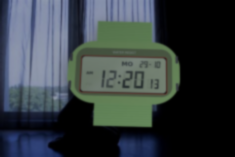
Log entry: h=12 m=20
